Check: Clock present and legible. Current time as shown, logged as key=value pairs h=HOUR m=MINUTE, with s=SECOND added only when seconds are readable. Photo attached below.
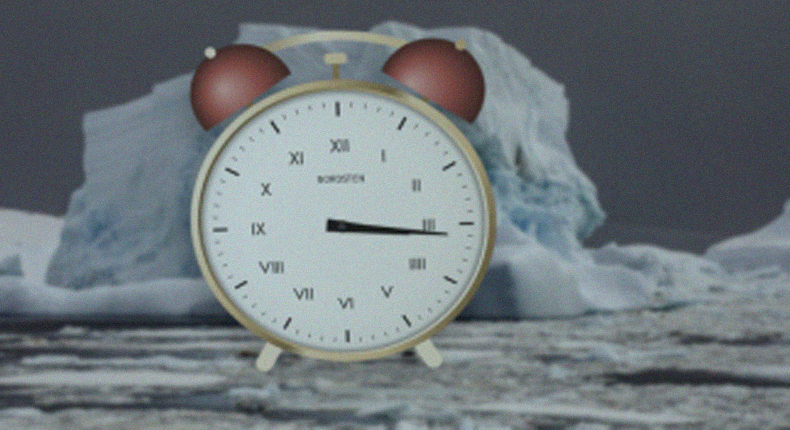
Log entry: h=3 m=16
